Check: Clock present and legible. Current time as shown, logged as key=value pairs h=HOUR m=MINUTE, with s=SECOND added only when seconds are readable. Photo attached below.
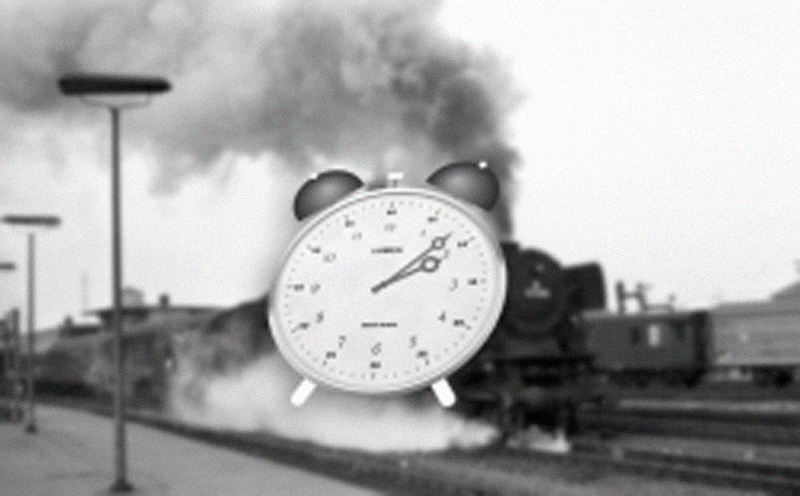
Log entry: h=2 m=8
